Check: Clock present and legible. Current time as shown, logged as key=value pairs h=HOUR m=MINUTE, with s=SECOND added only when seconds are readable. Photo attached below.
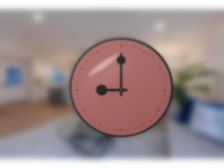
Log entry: h=9 m=0
